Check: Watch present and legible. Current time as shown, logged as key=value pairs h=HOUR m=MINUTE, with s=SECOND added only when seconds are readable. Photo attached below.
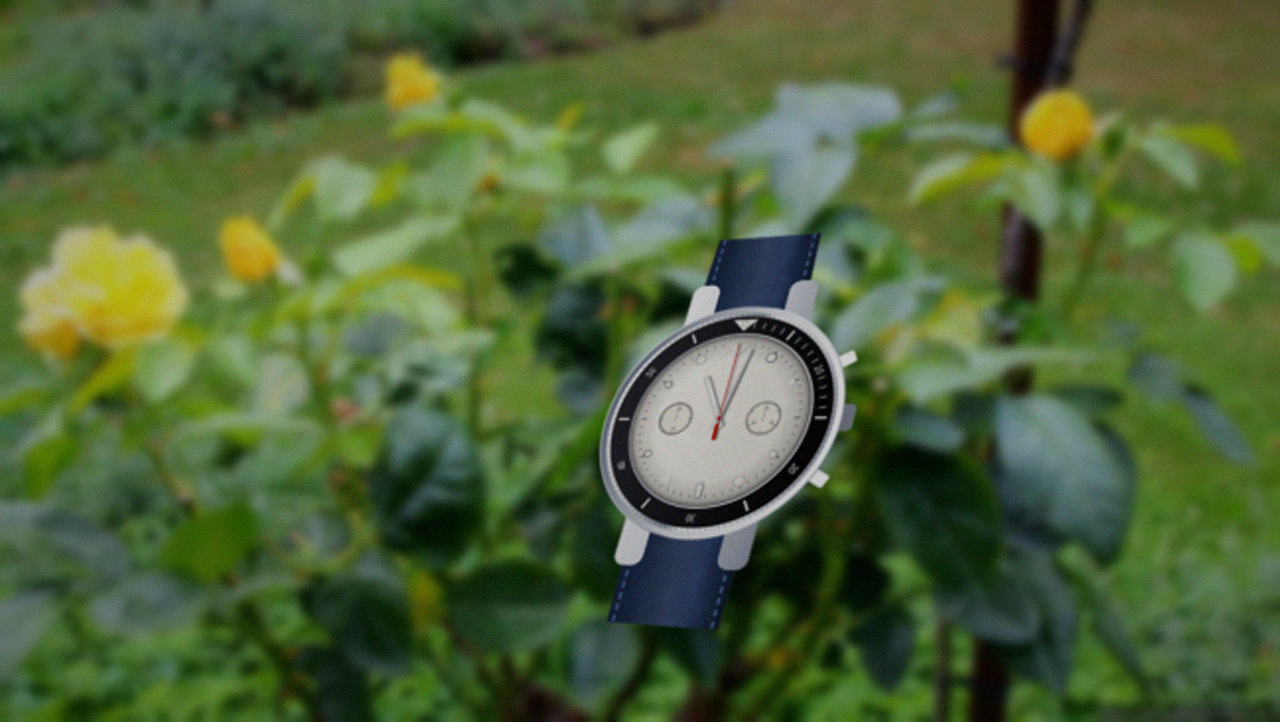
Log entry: h=11 m=2
